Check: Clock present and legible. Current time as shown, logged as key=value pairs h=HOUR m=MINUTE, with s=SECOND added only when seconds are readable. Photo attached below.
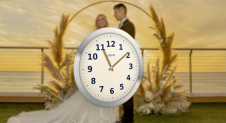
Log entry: h=11 m=9
